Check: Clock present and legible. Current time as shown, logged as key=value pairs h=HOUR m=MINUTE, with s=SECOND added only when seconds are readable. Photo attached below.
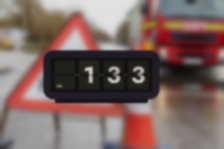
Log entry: h=1 m=33
